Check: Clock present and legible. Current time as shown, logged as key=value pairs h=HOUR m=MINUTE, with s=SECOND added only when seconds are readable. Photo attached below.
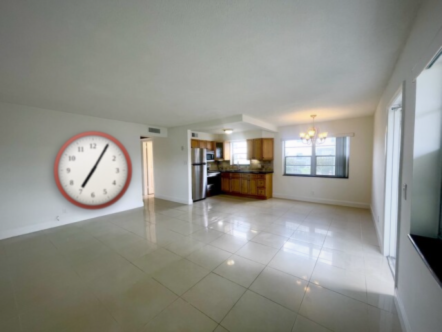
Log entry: h=7 m=5
